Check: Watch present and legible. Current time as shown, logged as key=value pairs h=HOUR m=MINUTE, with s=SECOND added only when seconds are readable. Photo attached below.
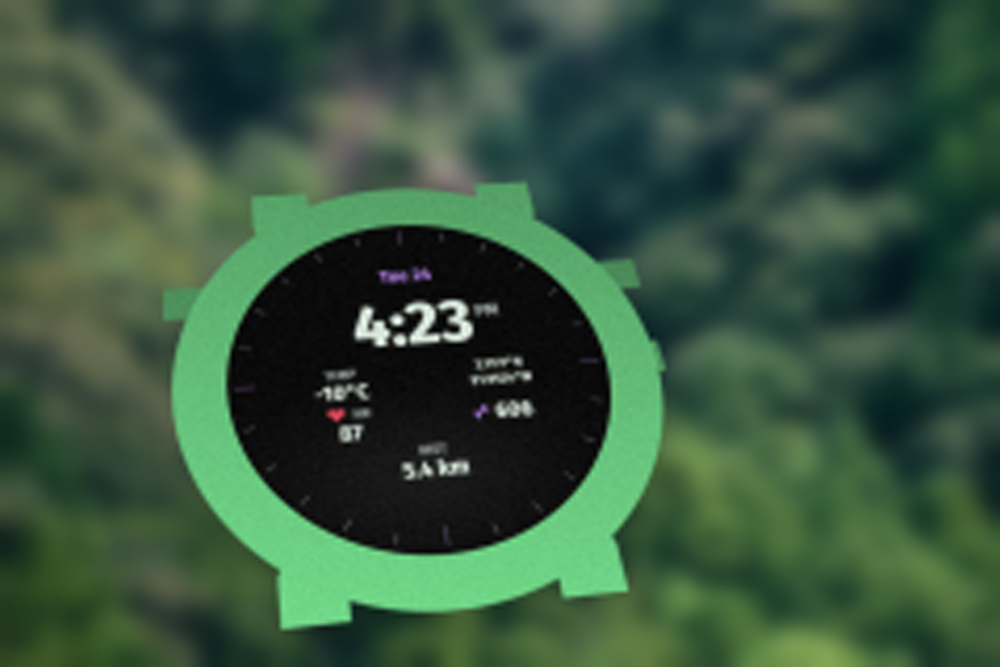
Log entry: h=4 m=23
